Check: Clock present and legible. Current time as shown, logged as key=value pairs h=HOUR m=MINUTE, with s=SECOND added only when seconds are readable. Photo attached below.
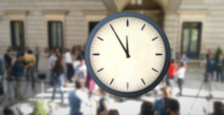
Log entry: h=11 m=55
